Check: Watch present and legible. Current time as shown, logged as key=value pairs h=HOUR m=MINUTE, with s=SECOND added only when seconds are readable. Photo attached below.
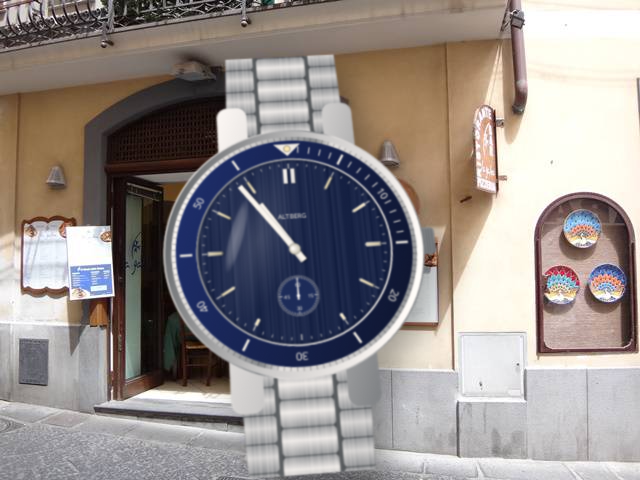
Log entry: h=10 m=54
